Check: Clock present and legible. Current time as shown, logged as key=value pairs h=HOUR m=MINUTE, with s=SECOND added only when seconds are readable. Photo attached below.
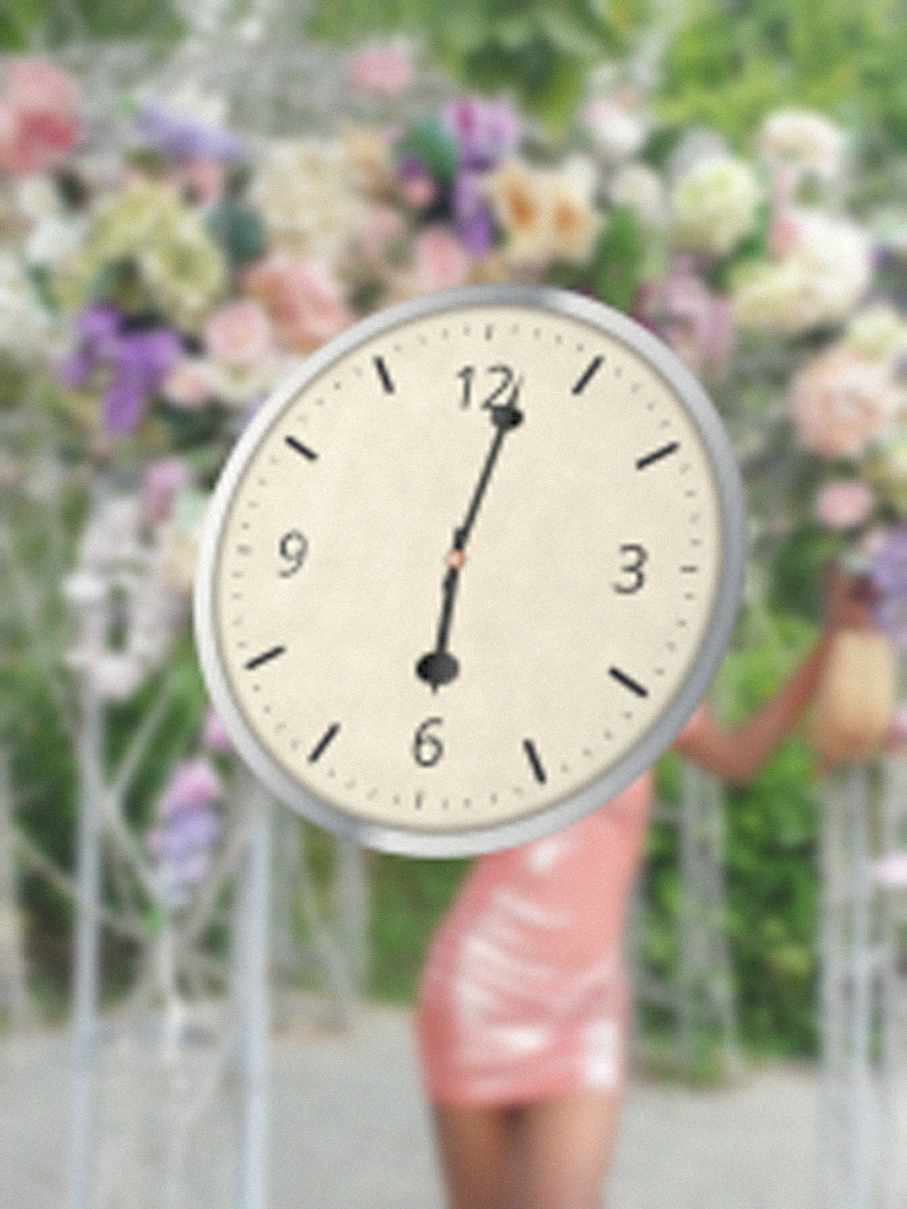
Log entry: h=6 m=2
